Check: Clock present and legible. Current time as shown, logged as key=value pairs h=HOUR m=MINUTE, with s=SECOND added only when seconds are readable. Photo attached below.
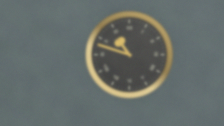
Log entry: h=10 m=48
